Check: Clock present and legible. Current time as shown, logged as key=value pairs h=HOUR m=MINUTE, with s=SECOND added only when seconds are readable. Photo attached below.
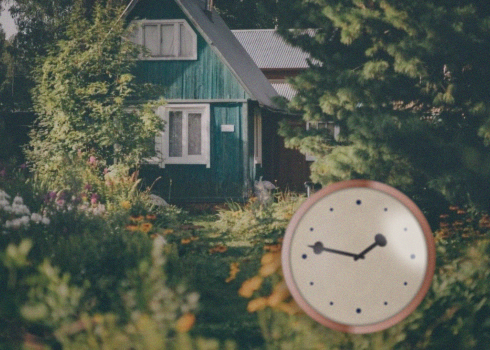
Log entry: h=1 m=47
